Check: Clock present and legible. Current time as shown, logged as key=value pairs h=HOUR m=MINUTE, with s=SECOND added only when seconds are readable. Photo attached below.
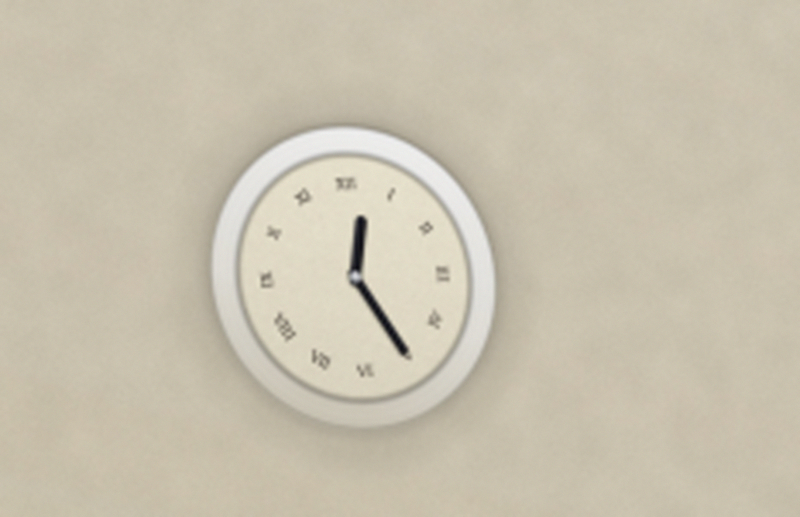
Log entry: h=12 m=25
